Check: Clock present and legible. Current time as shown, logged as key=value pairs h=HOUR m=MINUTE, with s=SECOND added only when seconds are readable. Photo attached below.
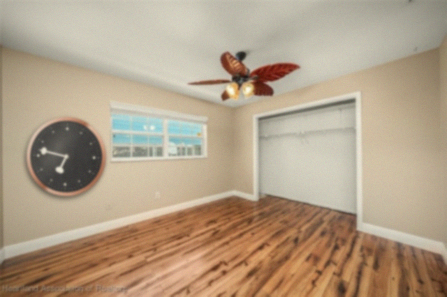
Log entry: h=6 m=47
